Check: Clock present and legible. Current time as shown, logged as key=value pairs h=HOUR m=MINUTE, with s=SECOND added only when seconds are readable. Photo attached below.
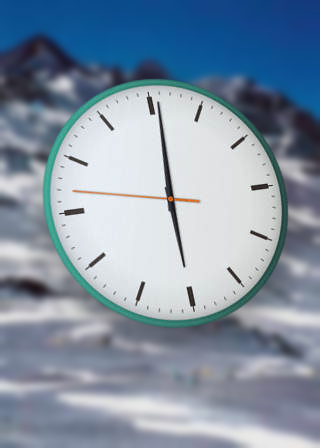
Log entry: h=6 m=0 s=47
